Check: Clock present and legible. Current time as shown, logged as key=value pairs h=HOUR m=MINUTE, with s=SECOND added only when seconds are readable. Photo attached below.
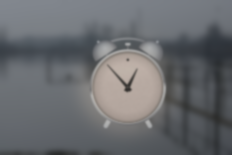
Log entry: h=12 m=53
